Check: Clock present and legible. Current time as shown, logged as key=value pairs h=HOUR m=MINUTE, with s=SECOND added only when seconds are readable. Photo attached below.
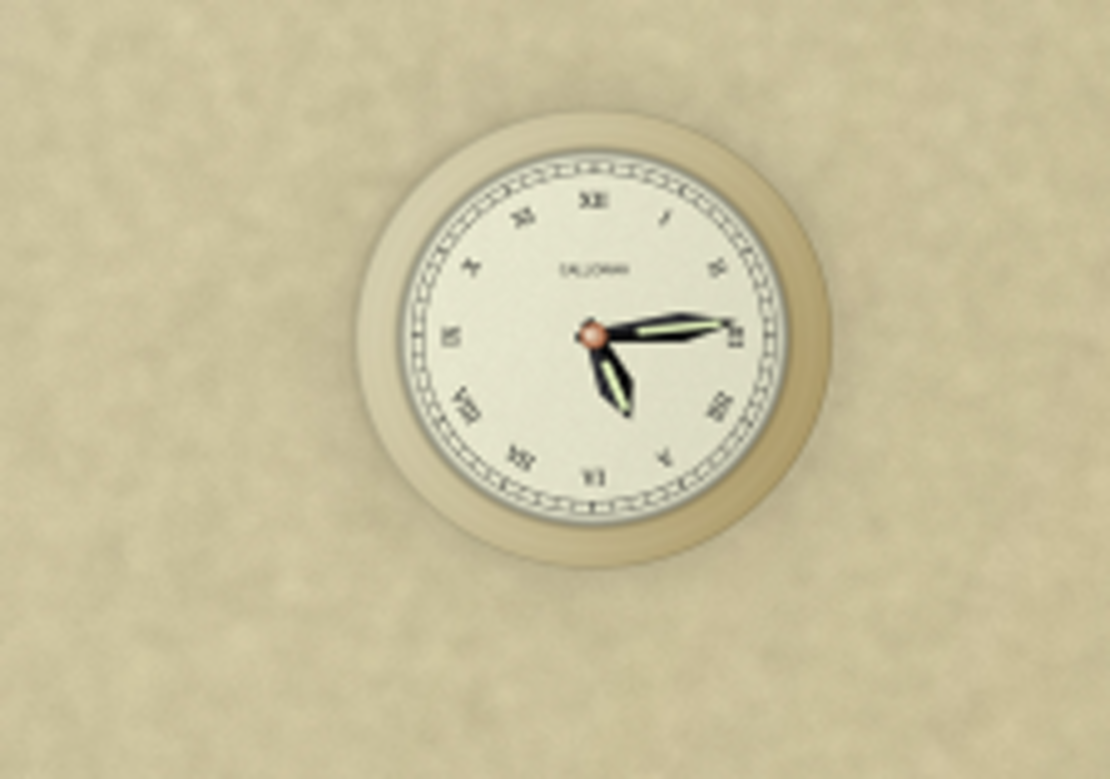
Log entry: h=5 m=14
